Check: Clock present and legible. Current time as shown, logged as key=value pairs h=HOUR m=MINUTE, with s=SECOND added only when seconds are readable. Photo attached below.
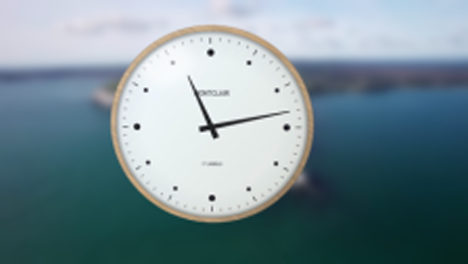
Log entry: h=11 m=13
